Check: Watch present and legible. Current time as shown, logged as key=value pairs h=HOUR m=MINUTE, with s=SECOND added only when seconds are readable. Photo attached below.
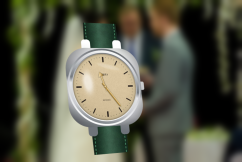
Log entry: h=11 m=24
